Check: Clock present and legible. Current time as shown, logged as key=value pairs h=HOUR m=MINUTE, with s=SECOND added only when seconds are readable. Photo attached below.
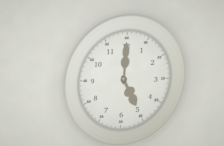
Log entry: h=5 m=0
